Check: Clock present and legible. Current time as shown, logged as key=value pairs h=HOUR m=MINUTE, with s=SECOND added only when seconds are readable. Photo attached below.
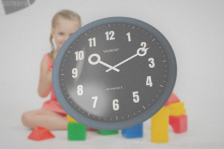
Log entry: h=10 m=11
